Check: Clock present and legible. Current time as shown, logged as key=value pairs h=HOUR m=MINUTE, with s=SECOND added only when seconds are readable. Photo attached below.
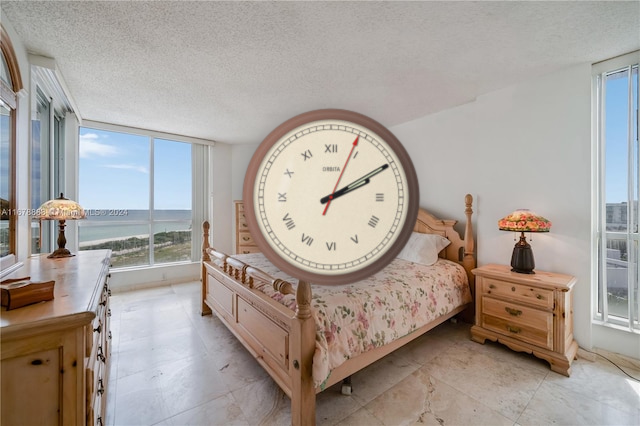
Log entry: h=2 m=10 s=4
